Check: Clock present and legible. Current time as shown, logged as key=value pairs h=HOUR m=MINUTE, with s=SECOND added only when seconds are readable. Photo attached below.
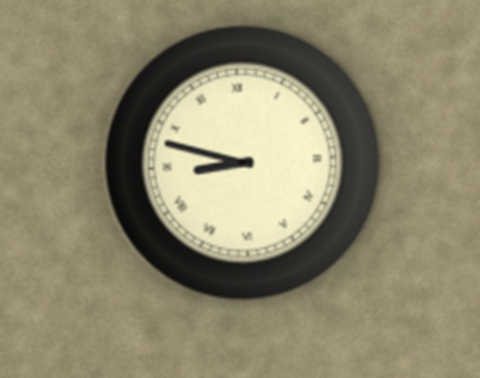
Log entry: h=8 m=48
